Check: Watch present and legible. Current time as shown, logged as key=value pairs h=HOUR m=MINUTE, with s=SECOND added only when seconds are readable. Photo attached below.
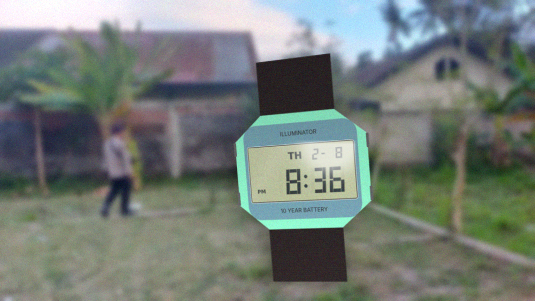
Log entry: h=8 m=36
